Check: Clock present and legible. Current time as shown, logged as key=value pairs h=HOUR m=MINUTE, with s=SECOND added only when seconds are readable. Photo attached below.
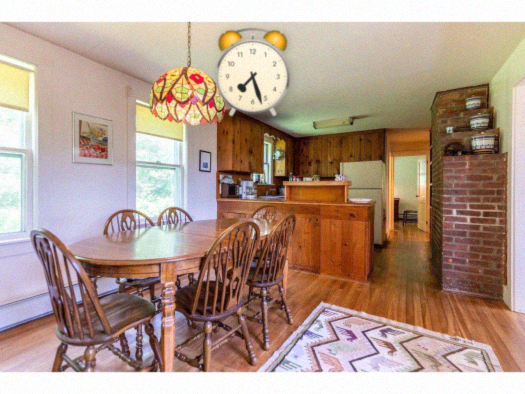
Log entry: h=7 m=27
